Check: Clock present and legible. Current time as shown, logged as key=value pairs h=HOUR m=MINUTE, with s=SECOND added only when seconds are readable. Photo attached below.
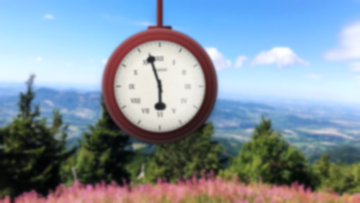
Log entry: h=5 m=57
